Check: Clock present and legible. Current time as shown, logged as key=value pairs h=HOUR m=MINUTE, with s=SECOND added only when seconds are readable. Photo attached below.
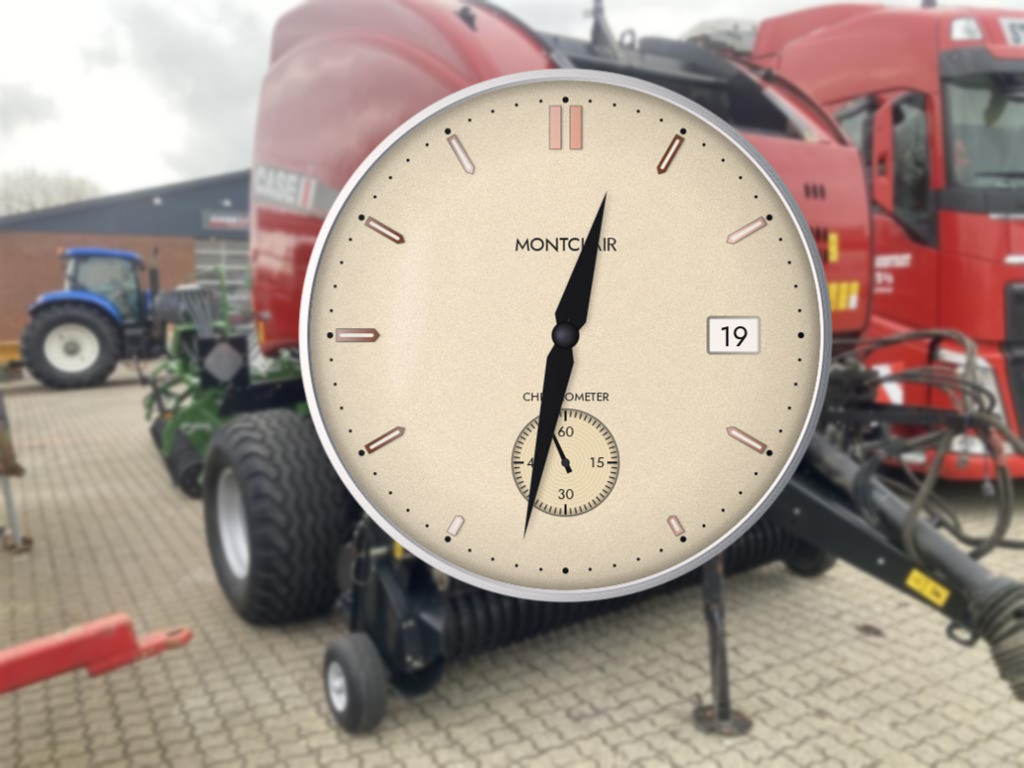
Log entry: h=12 m=31 s=56
